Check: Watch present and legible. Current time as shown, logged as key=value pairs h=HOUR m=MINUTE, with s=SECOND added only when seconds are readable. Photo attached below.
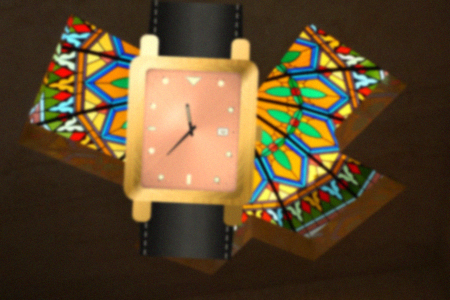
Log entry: h=11 m=37
